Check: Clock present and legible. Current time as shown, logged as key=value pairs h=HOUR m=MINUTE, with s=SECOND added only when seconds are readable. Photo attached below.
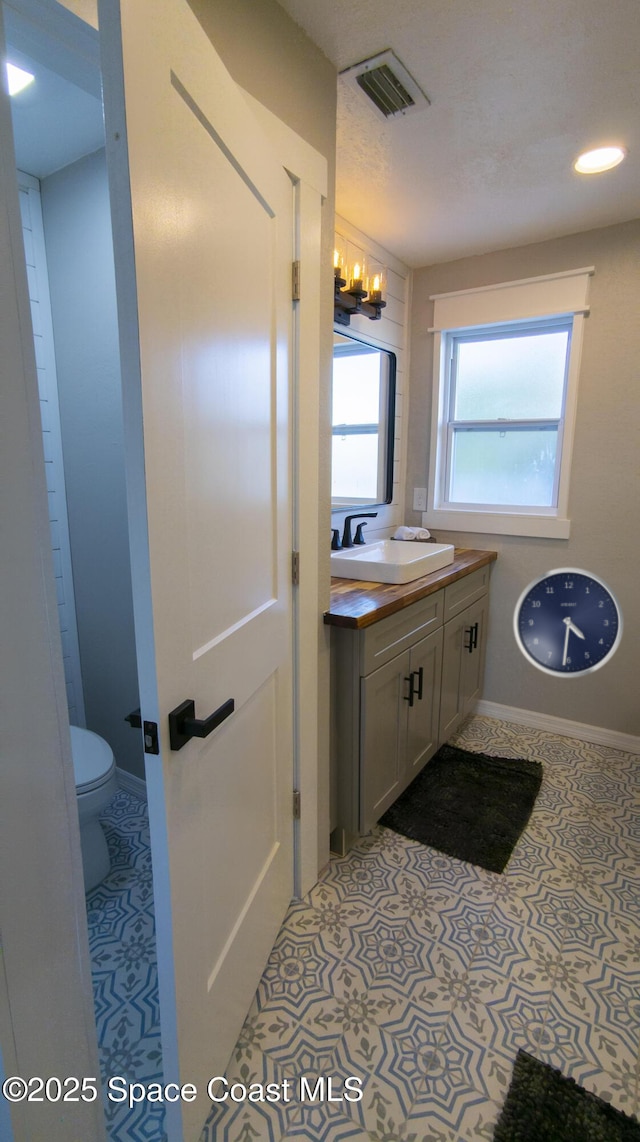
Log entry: h=4 m=31
